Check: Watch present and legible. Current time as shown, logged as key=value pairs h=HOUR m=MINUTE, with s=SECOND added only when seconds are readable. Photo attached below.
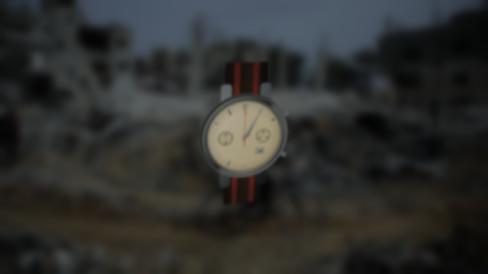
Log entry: h=1 m=5
